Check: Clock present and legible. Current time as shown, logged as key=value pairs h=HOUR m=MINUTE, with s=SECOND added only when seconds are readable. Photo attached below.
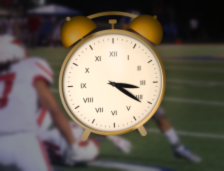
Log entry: h=3 m=21
